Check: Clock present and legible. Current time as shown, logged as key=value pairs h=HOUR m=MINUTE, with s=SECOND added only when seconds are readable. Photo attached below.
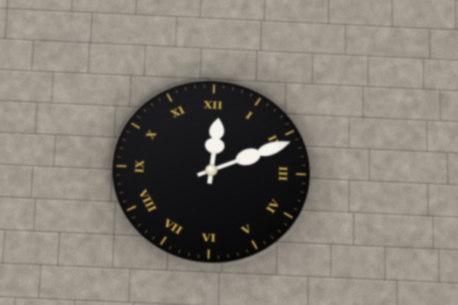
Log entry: h=12 m=11
